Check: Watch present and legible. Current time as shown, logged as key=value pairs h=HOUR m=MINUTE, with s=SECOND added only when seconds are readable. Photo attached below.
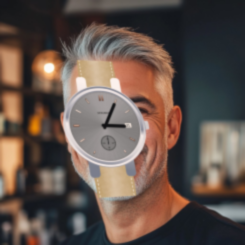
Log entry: h=3 m=5
